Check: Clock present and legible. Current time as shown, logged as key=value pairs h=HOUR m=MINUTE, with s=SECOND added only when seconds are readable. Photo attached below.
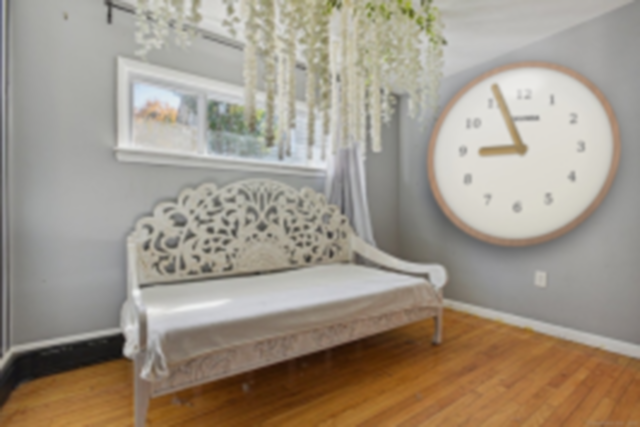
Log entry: h=8 m=56
